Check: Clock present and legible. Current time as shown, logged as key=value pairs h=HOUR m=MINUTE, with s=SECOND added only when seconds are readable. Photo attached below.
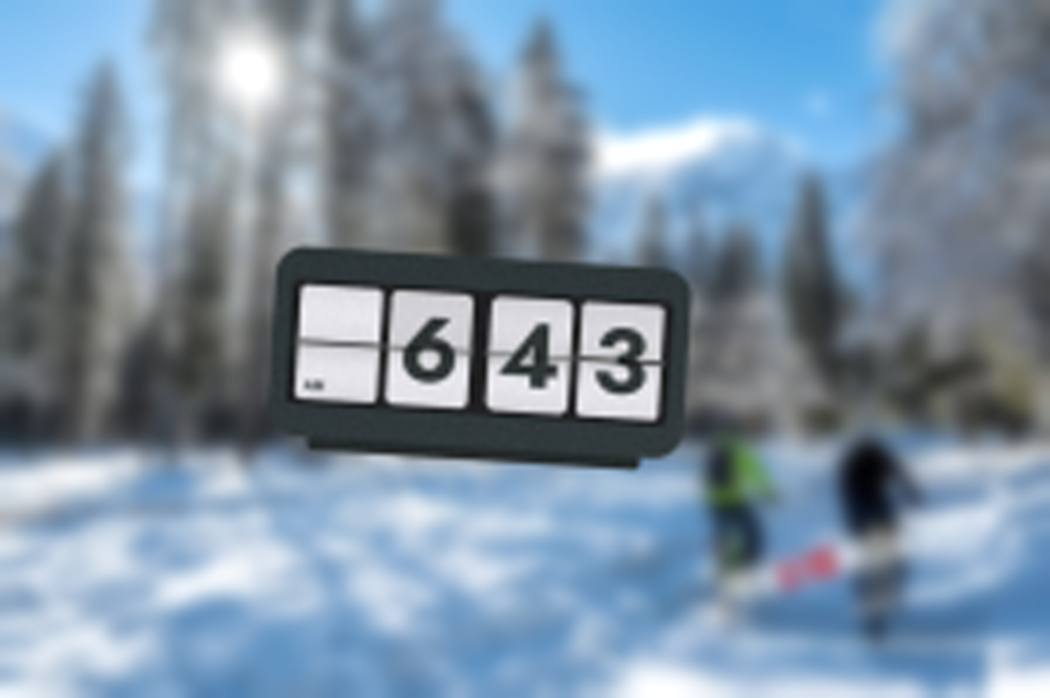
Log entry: h=6 m=43
